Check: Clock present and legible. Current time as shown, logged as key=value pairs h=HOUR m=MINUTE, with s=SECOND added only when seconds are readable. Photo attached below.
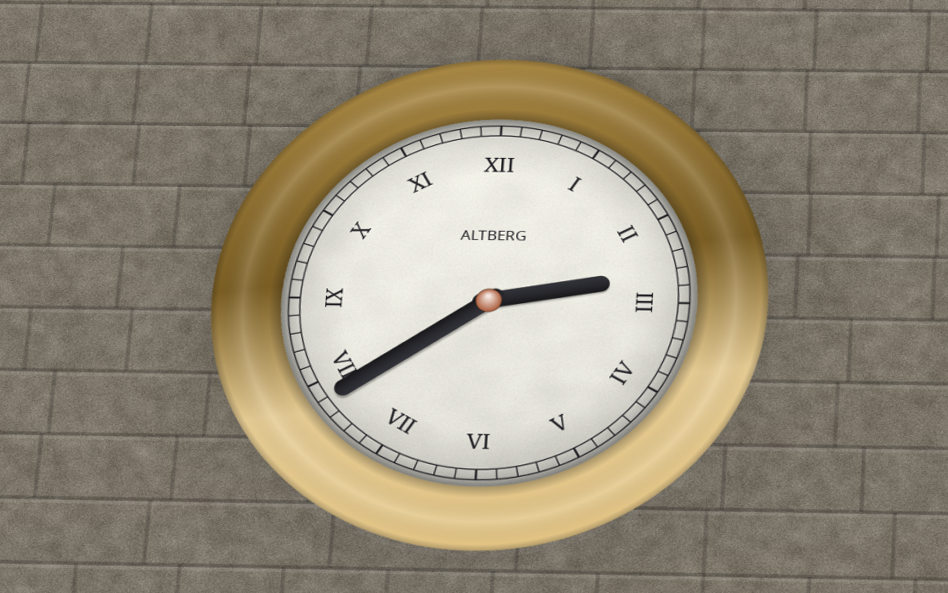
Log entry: h=2 m=39
